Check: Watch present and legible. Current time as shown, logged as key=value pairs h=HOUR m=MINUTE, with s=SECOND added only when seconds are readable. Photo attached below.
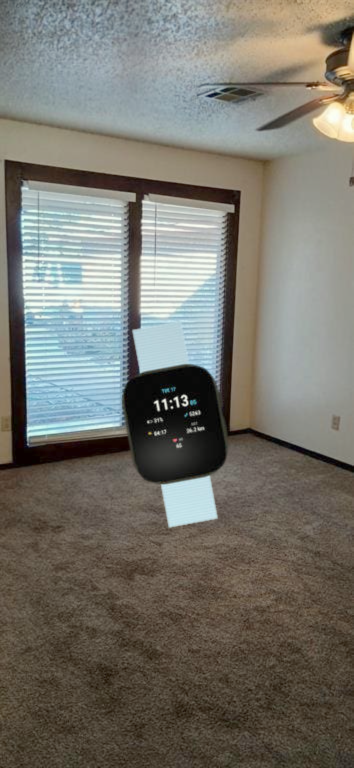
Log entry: h=11 m=13
